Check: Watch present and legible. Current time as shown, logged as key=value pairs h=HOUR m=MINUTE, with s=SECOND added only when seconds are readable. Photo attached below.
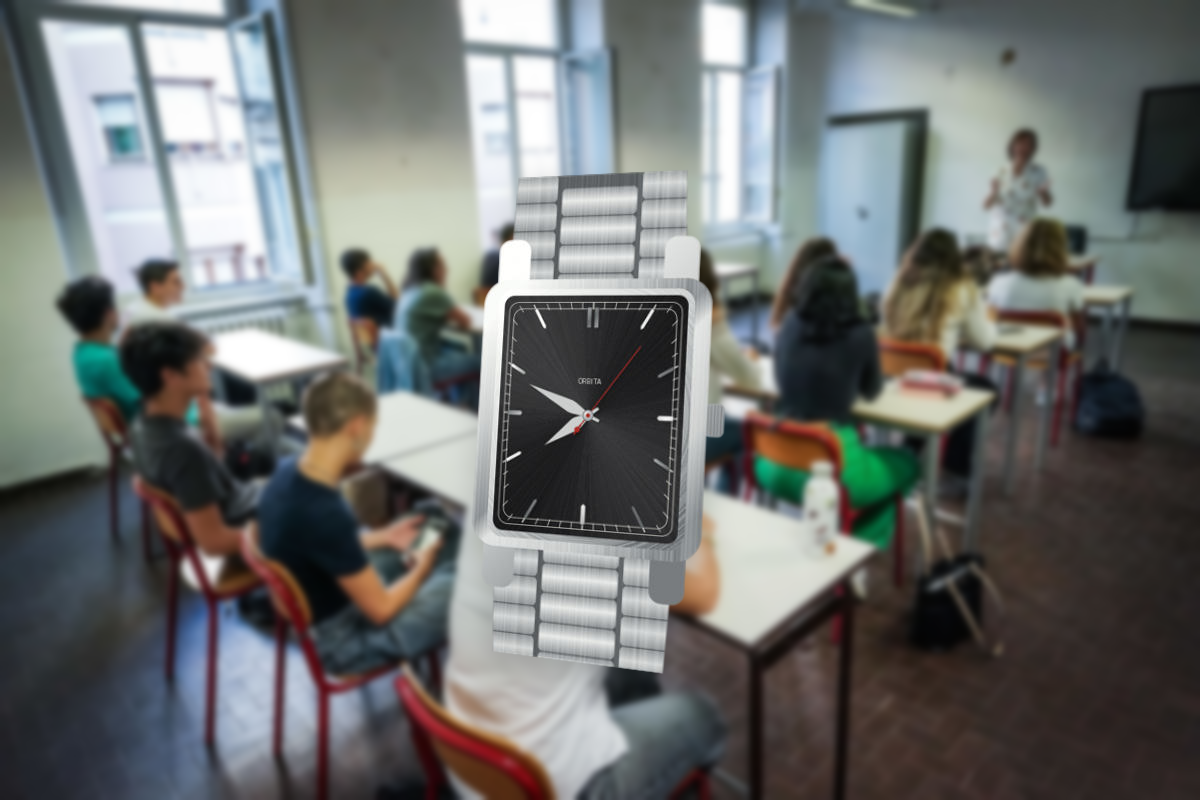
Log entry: h=7 m=49 s=6
